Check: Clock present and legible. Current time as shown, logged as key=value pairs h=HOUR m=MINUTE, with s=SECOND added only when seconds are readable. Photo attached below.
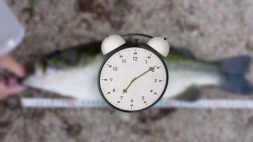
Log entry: h=7 m=9
